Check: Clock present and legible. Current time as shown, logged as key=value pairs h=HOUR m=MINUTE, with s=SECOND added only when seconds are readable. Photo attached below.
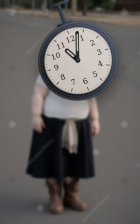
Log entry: h=11 m=3
